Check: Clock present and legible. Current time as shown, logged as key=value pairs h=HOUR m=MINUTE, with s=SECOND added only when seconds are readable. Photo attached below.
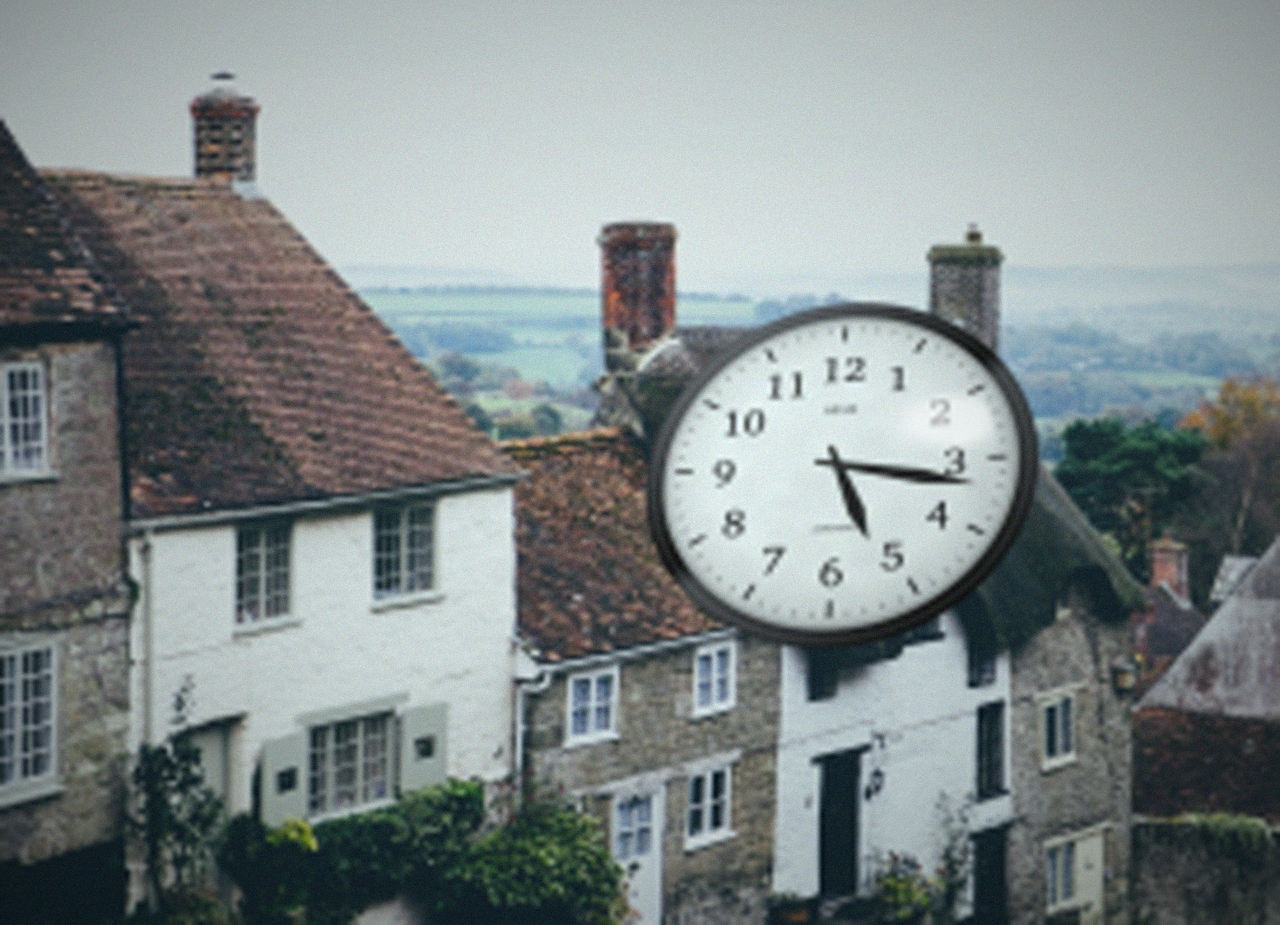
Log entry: h=5 m=17
